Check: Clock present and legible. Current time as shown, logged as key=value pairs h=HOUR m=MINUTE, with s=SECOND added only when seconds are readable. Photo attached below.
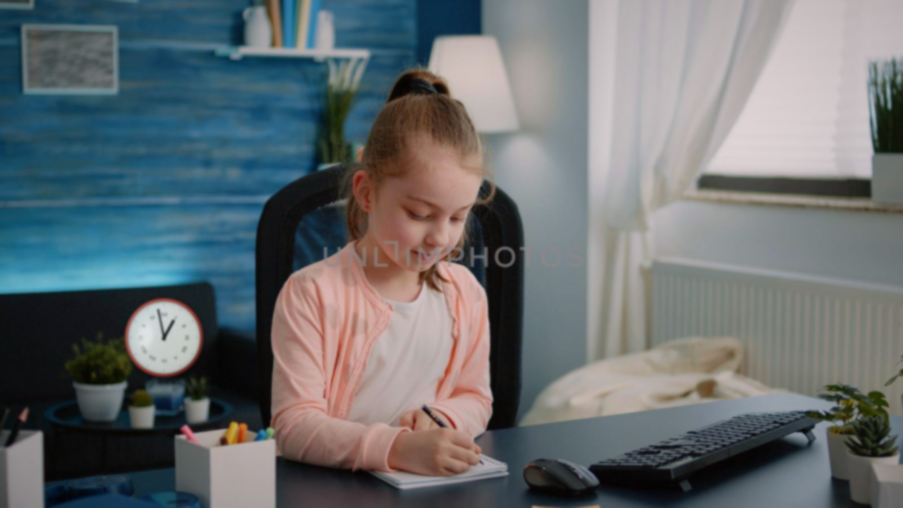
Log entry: h=12 m=58
